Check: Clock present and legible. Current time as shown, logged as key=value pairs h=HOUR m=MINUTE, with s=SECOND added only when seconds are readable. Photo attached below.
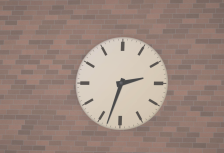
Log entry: h=2 m=33
